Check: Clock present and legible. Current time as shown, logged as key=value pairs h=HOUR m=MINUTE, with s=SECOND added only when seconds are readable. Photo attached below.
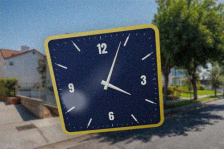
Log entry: h=4 m=4
